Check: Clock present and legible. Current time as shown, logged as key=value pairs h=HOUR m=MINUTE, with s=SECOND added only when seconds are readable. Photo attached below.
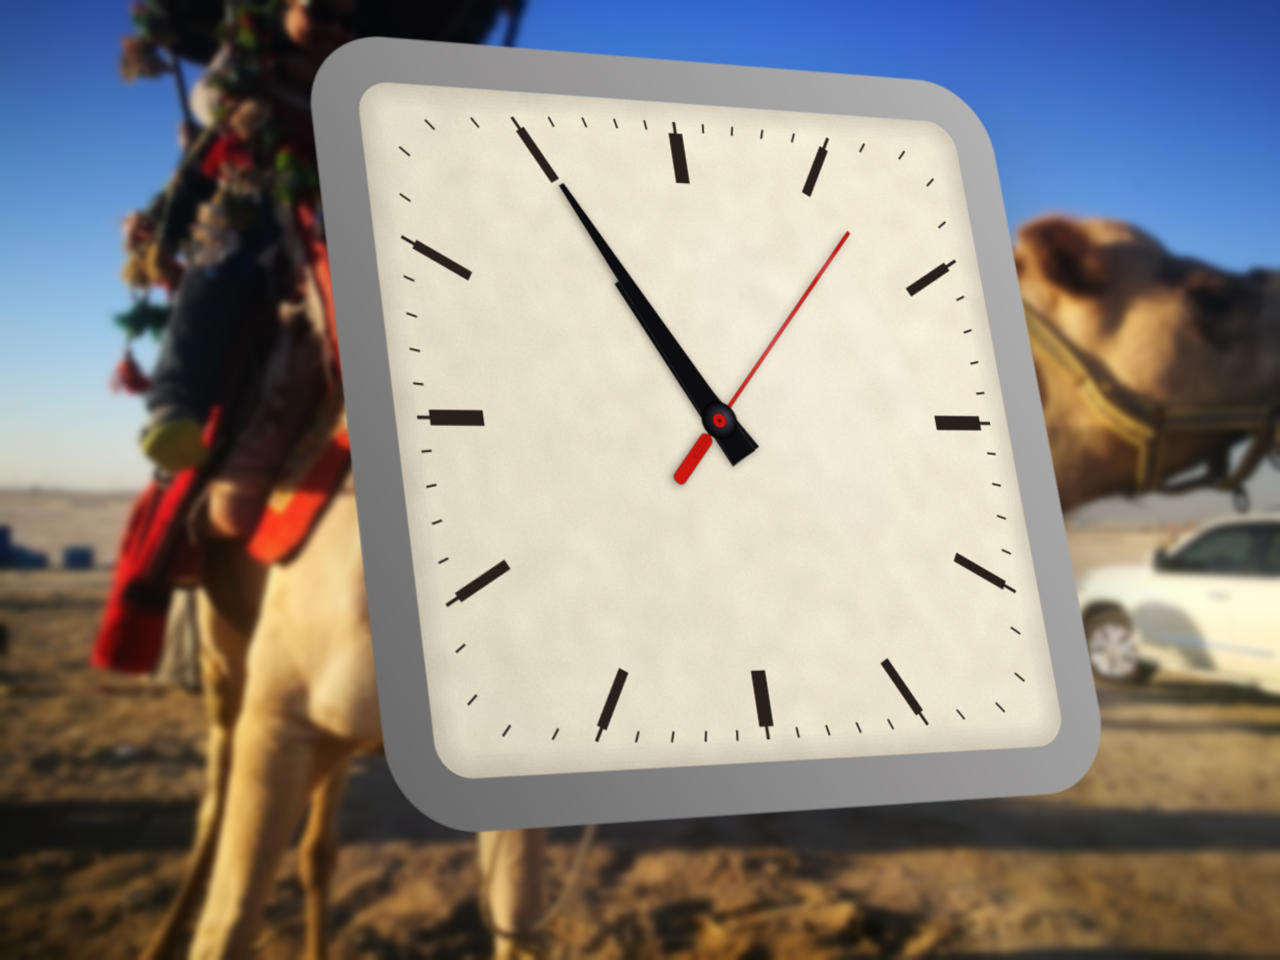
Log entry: h=10 m=55 s=7
